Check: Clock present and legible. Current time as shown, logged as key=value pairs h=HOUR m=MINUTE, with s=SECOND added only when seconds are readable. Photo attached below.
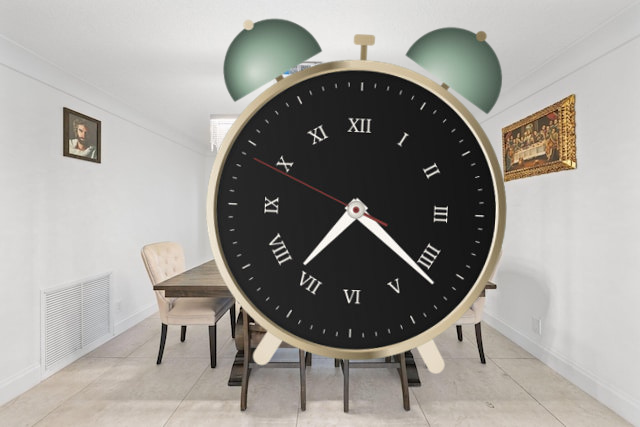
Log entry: h=7 m=21 s=49
